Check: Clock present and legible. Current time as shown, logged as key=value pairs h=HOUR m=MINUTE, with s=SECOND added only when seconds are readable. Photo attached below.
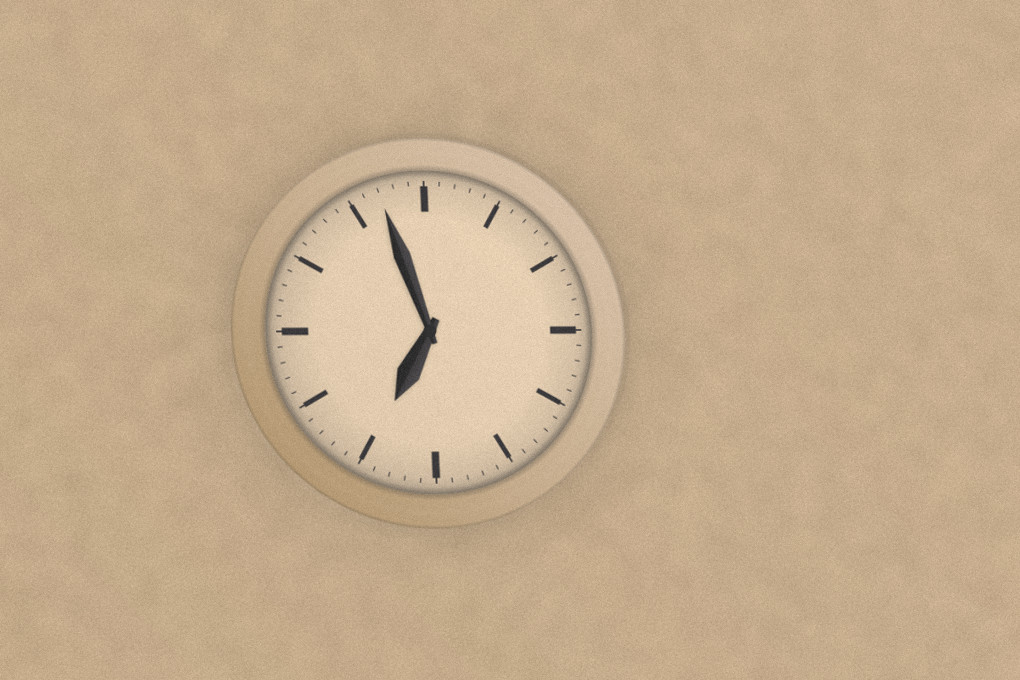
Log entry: h=6 m=57
